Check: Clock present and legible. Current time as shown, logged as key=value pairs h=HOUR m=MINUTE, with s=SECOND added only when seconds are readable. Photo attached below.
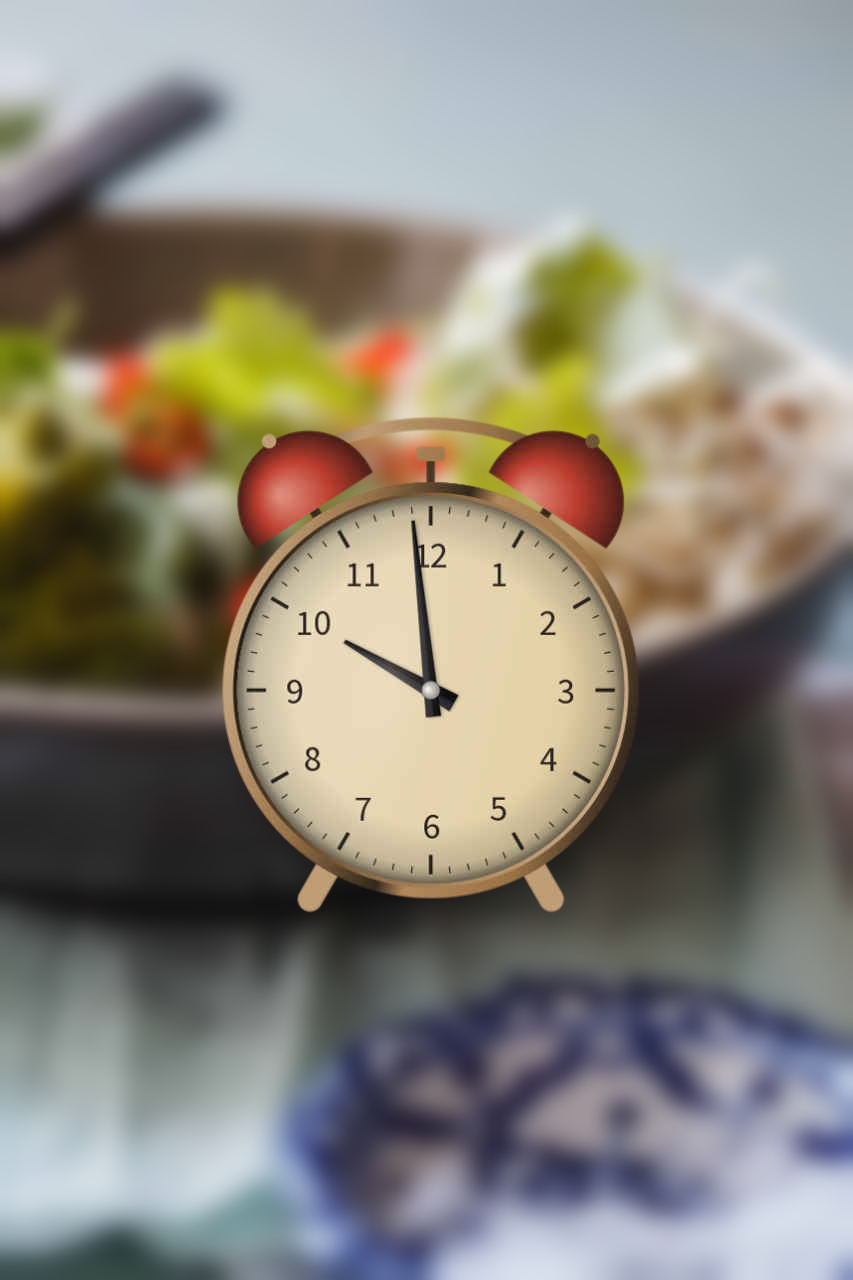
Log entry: h=9 m=59
